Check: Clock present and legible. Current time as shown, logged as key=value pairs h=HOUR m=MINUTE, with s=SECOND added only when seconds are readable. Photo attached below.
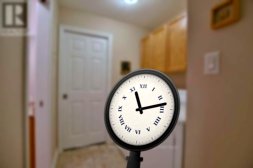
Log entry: h=11 m=13
